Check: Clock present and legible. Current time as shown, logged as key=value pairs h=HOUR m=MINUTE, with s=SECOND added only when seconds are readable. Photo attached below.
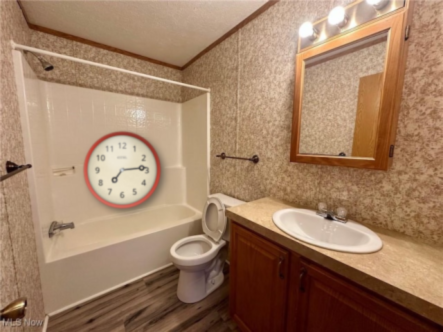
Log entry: h=7 m=14
